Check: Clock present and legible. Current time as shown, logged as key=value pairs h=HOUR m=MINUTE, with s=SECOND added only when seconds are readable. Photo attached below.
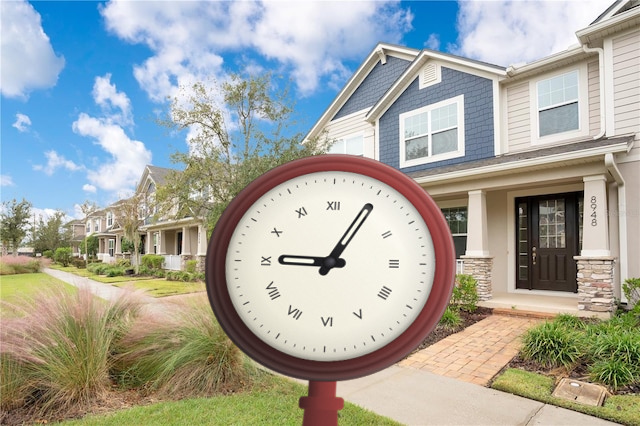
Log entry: h=9 m=5
